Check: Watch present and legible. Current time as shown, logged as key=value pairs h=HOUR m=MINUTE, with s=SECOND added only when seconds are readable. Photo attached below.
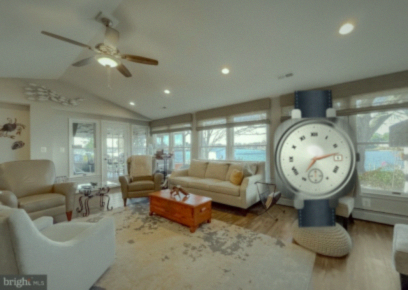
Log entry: h=7 m=13
